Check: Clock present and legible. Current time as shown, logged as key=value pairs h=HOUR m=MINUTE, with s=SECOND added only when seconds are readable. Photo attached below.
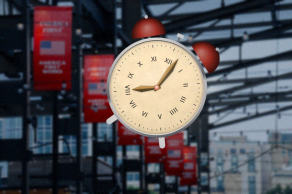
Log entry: h=8 m=2
